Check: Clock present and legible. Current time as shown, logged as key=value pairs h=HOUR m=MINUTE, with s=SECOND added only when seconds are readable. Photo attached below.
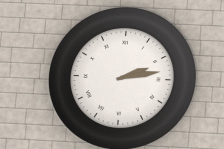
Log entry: h=2 m=13
